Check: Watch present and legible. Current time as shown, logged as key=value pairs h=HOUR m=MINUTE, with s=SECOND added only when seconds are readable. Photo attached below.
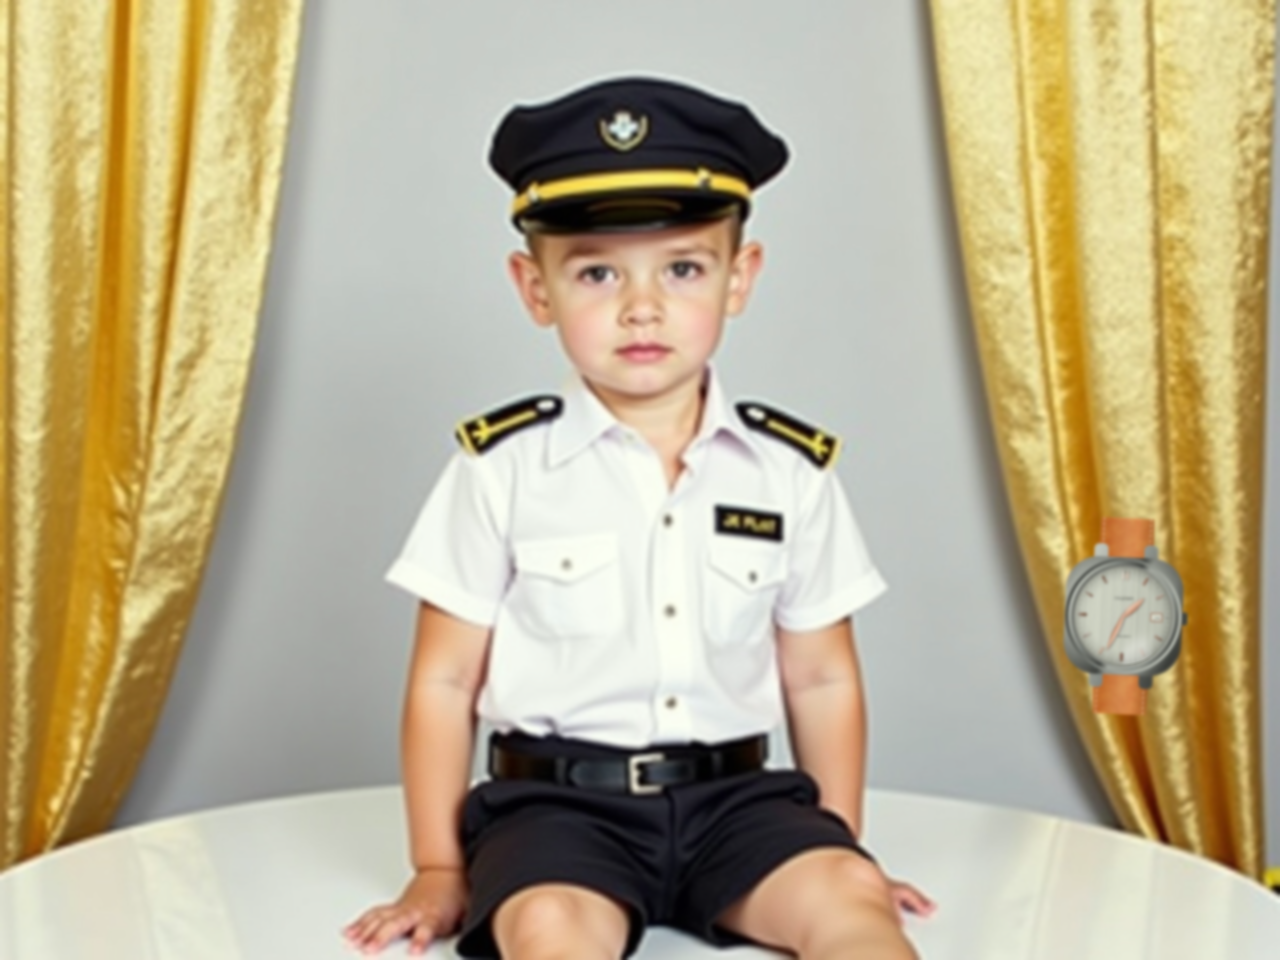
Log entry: h=1 m=34
